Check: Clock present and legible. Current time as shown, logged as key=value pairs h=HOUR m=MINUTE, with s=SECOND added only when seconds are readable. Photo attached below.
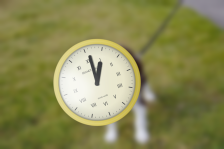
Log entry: h=1 m=1
